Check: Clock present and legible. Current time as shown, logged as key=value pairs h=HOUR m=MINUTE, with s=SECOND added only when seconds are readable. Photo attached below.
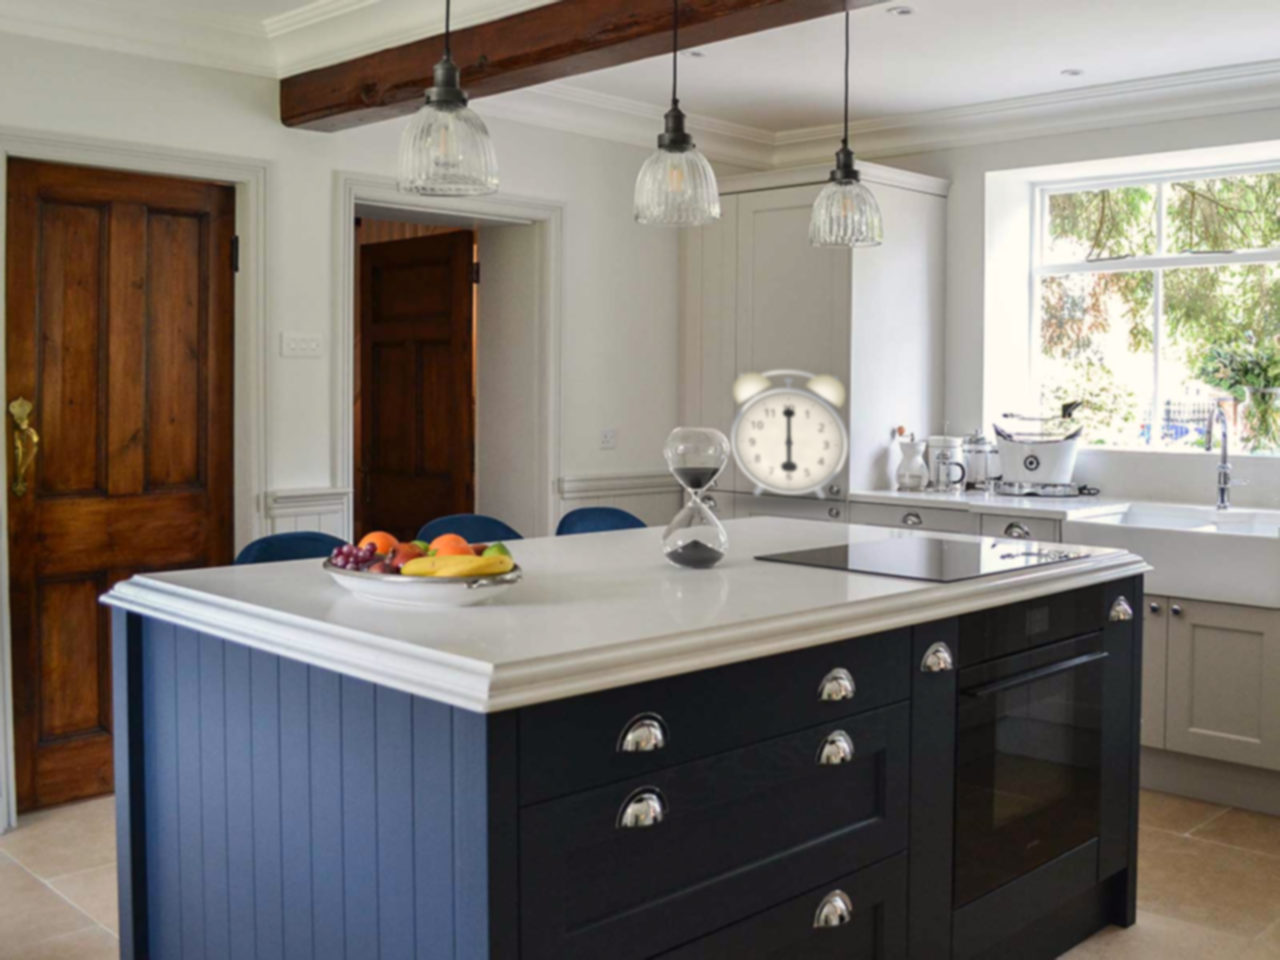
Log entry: h=6 m=0
